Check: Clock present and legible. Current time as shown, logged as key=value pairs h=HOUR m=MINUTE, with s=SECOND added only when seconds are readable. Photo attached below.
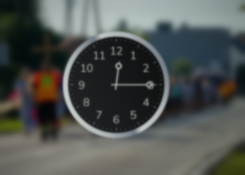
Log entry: h=12 m=15
